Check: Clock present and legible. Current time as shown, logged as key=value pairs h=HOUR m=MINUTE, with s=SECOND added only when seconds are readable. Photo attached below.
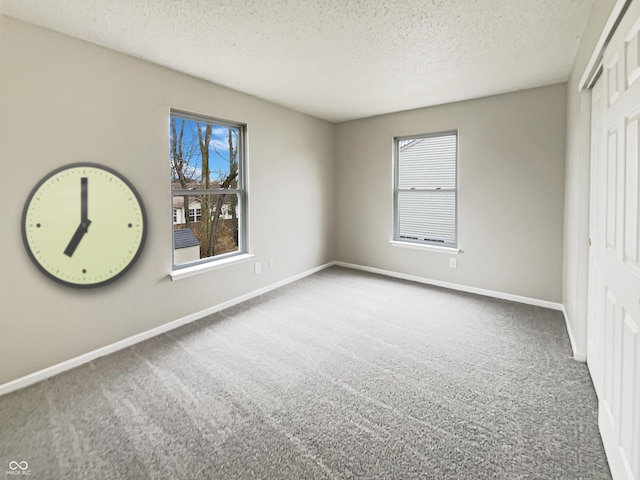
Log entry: h=7 m=0
